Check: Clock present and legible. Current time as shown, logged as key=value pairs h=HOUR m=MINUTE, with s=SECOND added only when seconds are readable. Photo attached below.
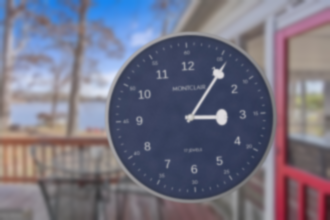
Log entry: h=3 m=6
